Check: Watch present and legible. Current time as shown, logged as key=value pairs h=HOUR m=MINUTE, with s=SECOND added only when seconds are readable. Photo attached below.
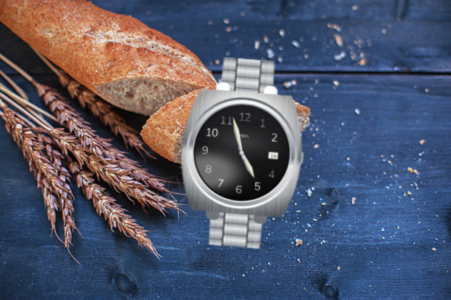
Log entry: h=4 m=57
